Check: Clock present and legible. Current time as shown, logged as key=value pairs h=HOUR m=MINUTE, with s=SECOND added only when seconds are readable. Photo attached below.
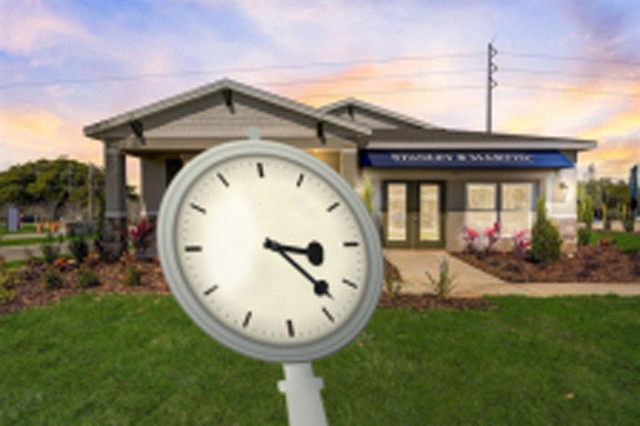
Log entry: h=3 m=23
